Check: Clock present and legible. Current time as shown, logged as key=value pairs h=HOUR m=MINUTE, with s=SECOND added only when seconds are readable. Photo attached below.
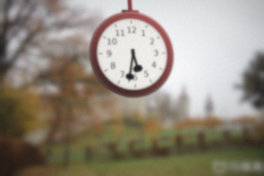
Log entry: h=5 m=32
